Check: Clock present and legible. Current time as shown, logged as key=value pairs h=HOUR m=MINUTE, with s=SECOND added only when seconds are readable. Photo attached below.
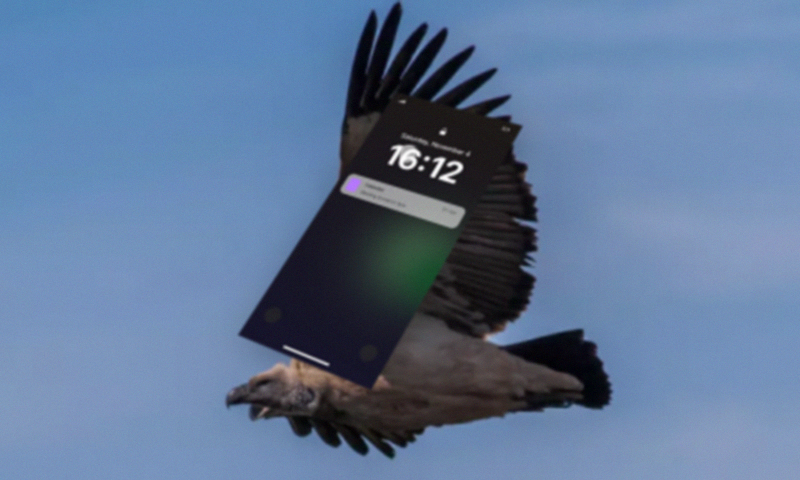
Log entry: h=16 m=12
